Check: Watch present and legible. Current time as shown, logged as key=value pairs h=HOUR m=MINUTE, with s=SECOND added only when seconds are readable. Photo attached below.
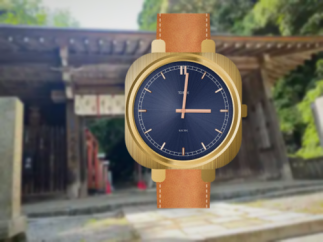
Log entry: h=3 m=1
